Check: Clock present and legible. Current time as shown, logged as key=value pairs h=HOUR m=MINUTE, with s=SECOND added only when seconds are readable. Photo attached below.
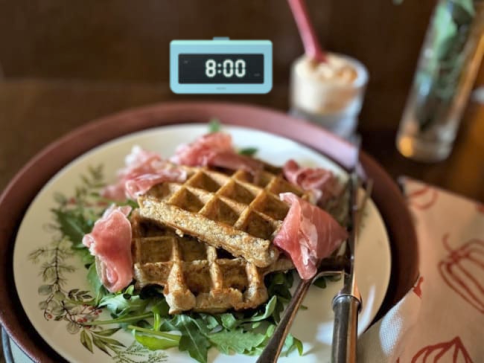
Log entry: h=8 m=0
